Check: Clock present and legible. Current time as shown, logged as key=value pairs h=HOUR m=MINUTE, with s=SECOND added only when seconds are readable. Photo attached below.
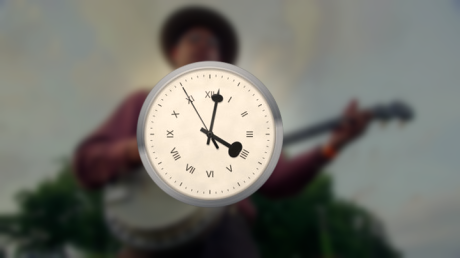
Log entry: h=4 m=1 s=55
